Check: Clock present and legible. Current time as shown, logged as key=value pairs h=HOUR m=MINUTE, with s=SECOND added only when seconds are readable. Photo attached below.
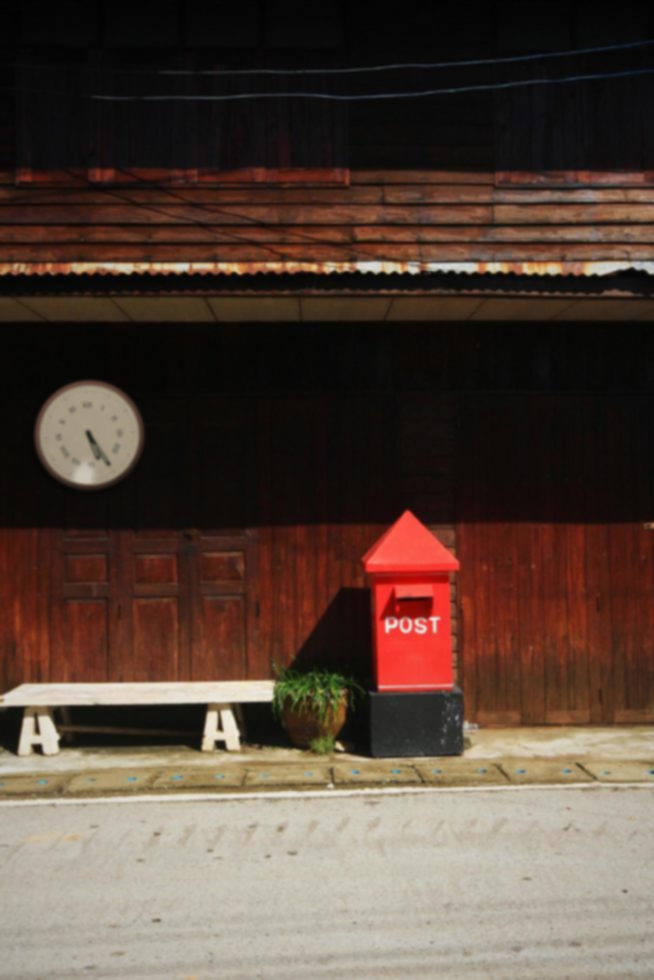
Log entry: h=5 m=25
